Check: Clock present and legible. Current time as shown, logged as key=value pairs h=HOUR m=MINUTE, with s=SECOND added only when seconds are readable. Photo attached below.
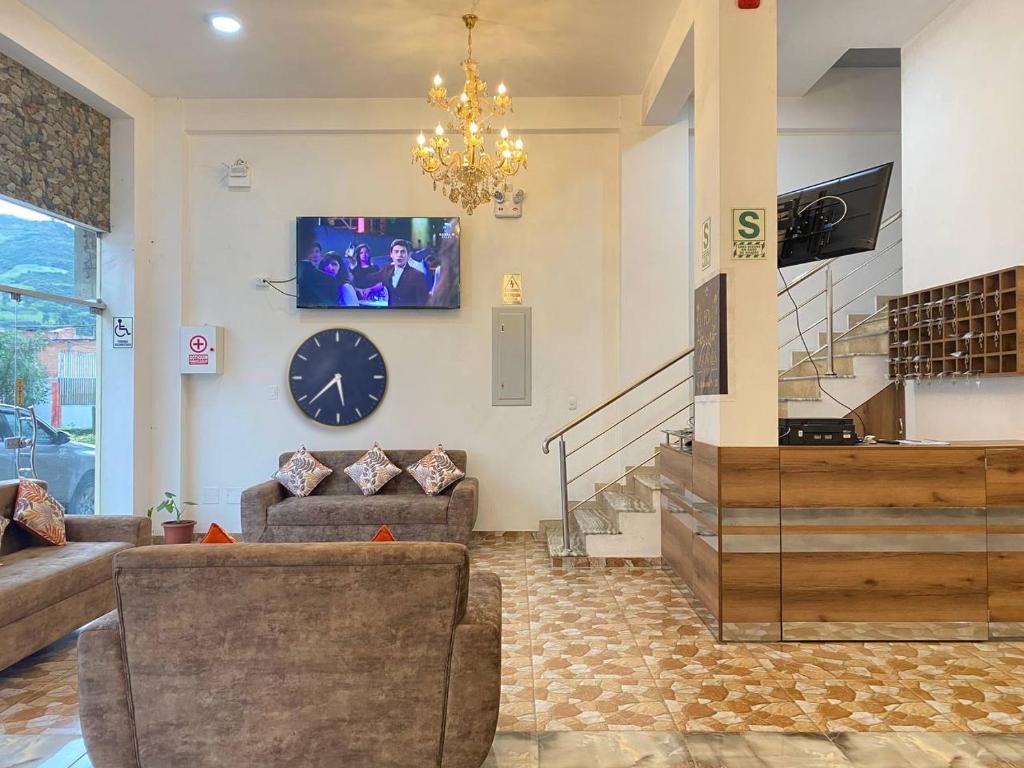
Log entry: h=5 m=38
